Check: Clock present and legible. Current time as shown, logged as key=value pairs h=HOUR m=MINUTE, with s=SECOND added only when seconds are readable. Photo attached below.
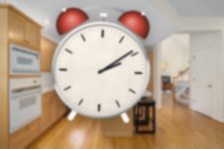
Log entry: h=2 m=9
